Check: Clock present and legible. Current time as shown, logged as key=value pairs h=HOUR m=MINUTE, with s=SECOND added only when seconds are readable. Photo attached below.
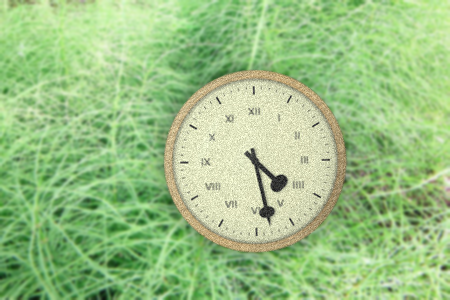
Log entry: h=4 m=28
